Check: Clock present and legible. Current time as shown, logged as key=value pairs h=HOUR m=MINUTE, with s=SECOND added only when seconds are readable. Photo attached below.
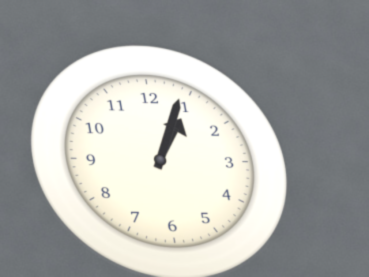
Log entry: h=1 m=4
